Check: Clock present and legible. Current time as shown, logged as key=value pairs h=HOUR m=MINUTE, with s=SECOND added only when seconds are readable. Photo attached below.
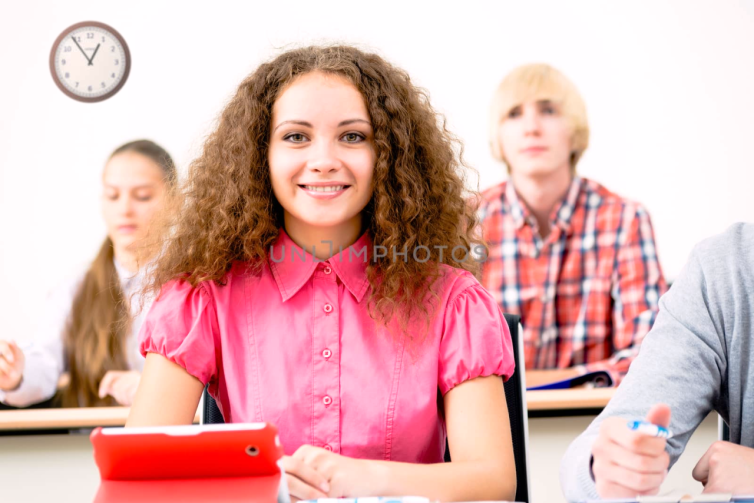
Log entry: h=12 m=54
